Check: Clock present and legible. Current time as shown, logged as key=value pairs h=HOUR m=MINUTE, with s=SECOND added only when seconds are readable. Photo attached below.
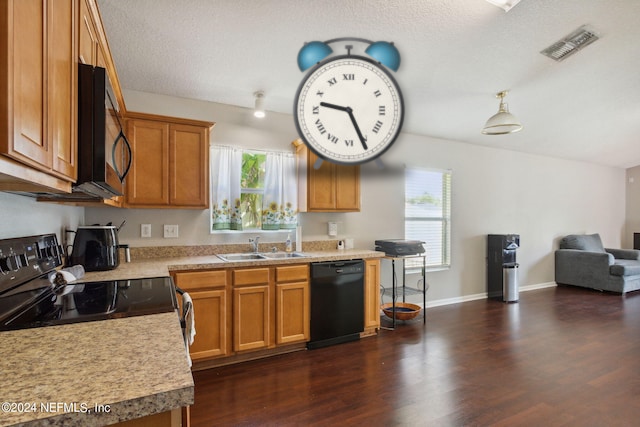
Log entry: h=9 m=26
